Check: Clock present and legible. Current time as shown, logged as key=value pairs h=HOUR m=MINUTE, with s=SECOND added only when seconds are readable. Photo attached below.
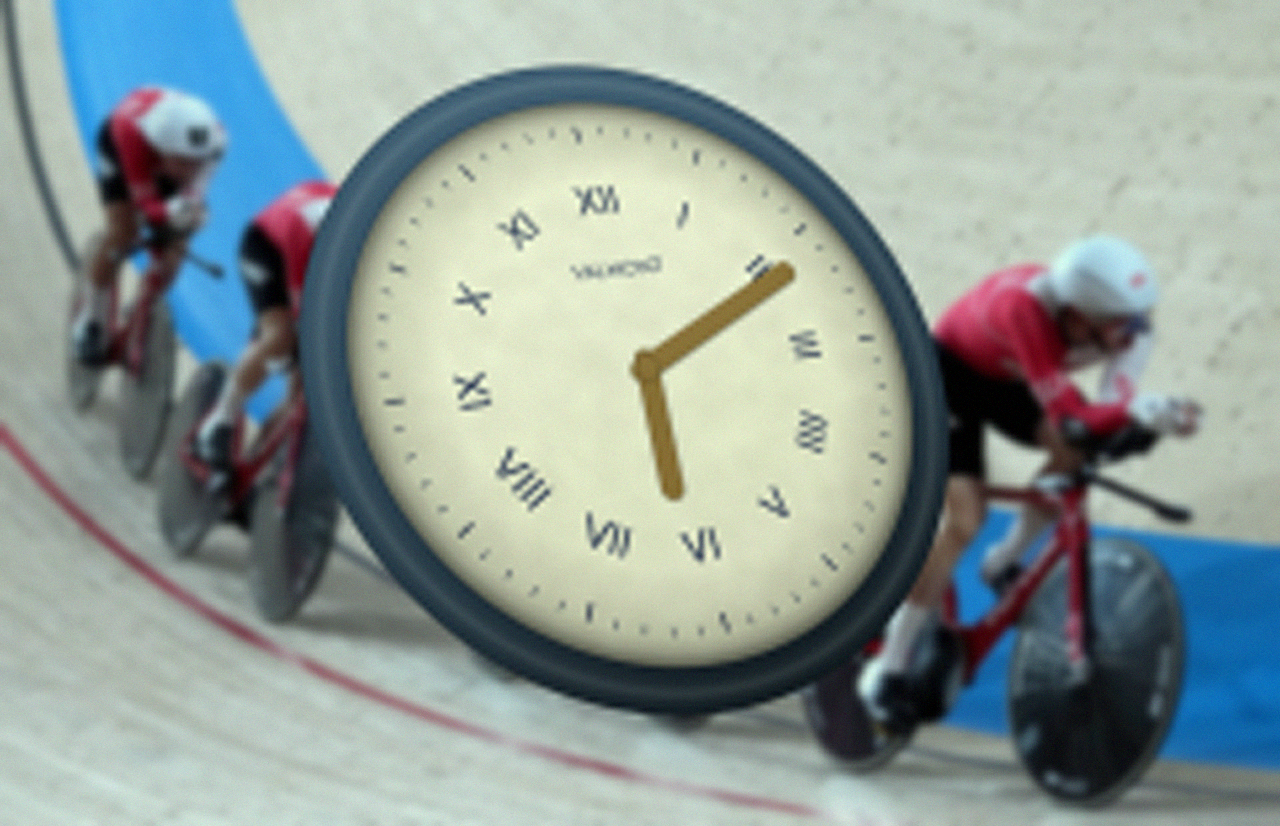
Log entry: h=6 m=11
